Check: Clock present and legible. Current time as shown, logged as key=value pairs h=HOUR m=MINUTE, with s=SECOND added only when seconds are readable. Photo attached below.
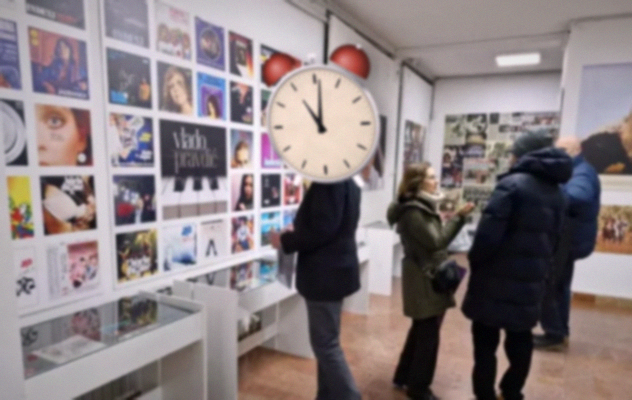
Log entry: h=11 m=1
